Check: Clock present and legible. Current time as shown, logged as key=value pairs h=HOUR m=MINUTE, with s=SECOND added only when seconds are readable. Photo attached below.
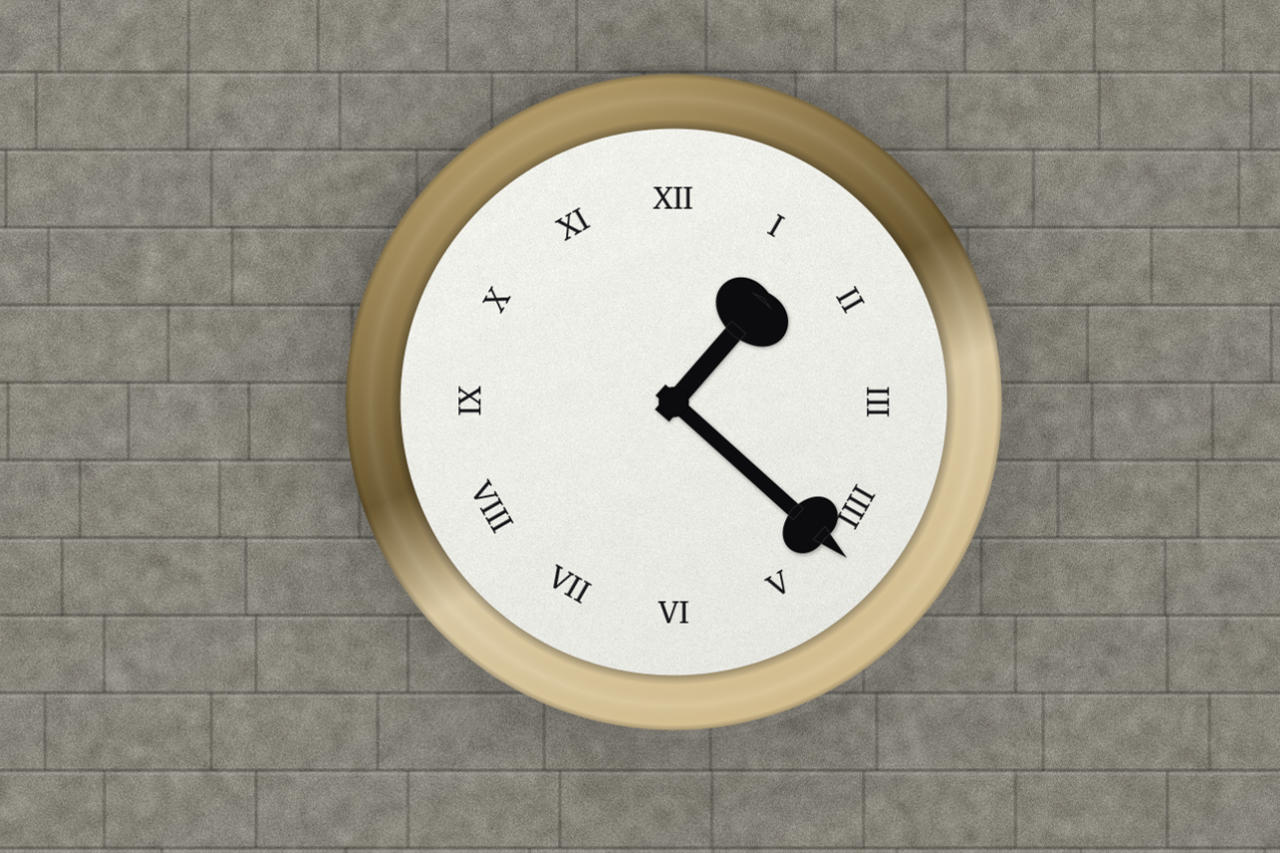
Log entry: h=1 m=22
